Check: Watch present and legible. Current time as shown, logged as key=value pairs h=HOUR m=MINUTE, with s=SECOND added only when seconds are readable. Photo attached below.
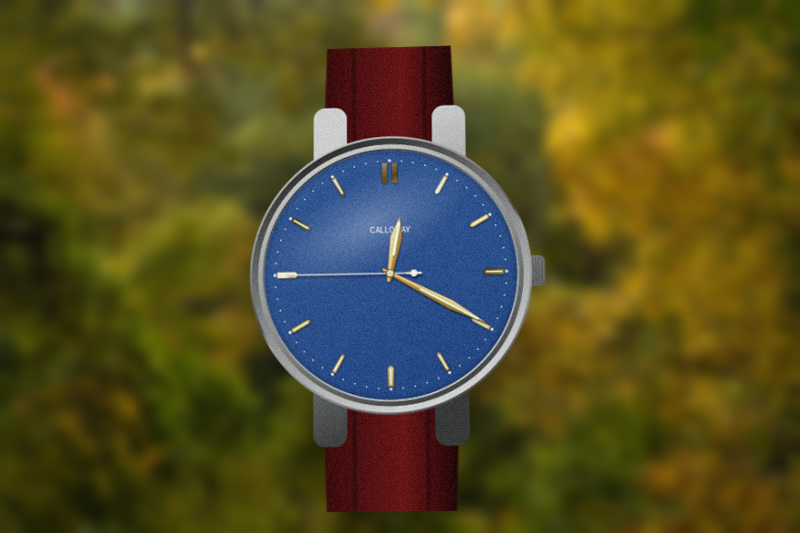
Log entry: h=12 m=19 s=45
